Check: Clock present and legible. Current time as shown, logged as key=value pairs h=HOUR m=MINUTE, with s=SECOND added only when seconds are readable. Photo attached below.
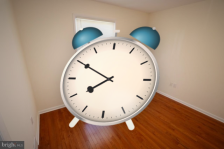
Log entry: h=7 m=50
